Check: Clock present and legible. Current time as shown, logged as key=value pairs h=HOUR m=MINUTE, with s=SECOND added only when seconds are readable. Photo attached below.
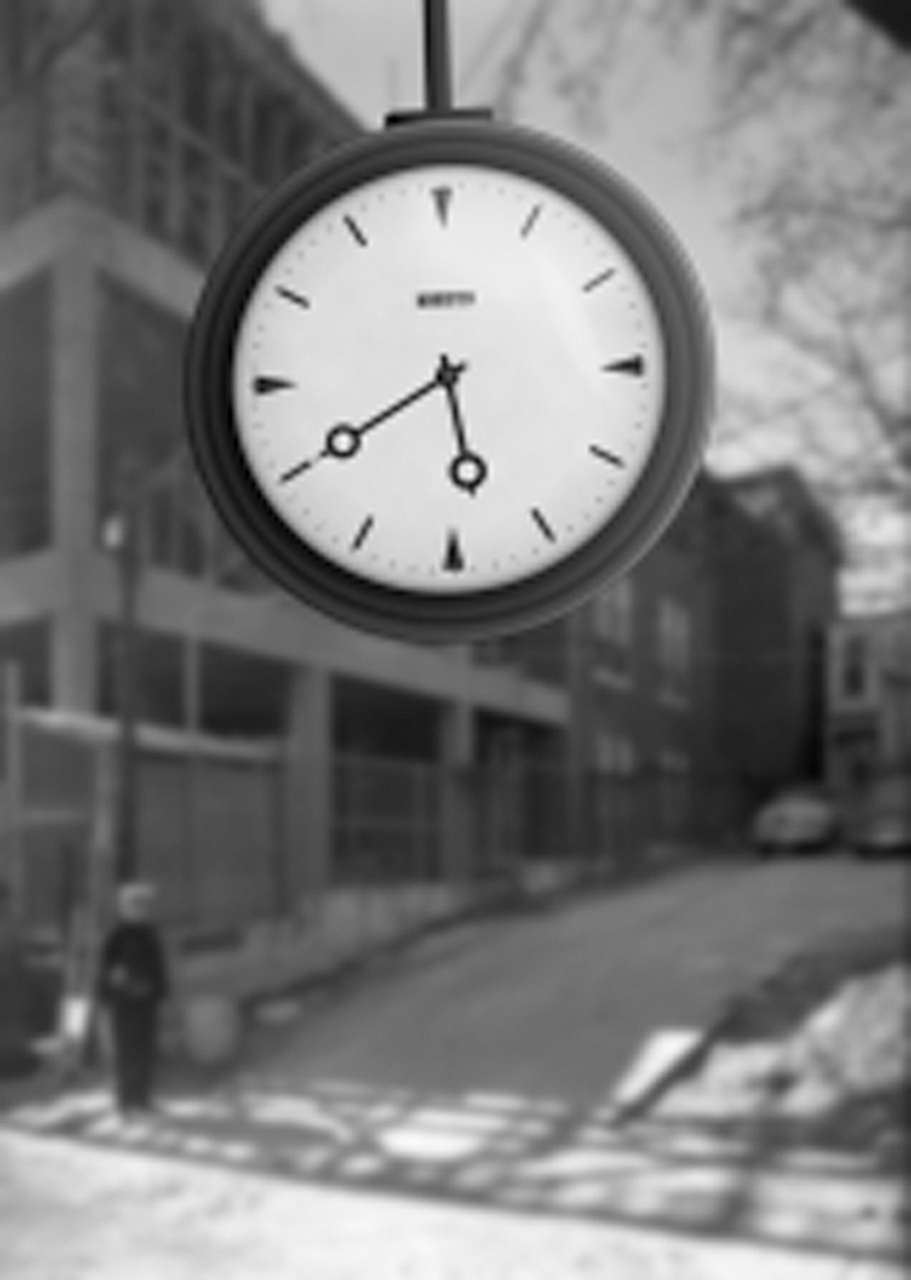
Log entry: h=5 m=40
